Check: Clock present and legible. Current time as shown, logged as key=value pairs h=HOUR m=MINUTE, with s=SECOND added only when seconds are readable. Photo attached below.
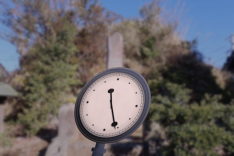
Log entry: h=11 m=26
